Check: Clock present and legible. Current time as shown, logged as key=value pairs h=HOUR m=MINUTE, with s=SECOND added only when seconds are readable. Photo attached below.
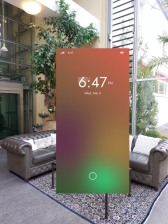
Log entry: h=6 m=47
